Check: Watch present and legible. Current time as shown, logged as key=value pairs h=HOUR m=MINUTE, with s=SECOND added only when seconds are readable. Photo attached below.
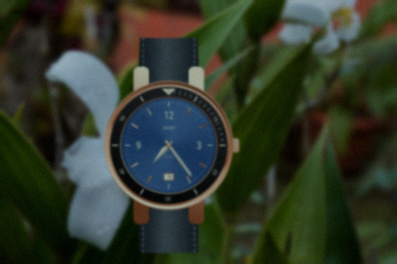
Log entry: h=7 m=24
